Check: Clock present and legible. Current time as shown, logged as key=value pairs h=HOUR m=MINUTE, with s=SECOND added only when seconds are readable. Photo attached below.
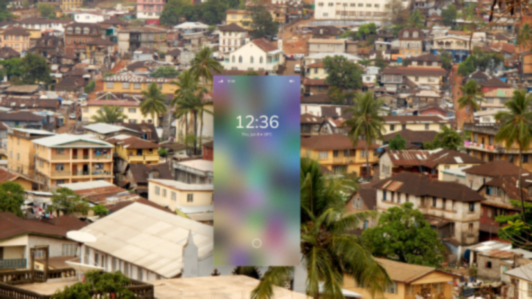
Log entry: h=12 m=36
